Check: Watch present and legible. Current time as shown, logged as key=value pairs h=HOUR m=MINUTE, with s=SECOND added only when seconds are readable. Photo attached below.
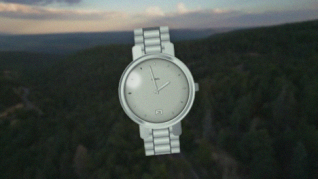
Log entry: h=1 m=58
